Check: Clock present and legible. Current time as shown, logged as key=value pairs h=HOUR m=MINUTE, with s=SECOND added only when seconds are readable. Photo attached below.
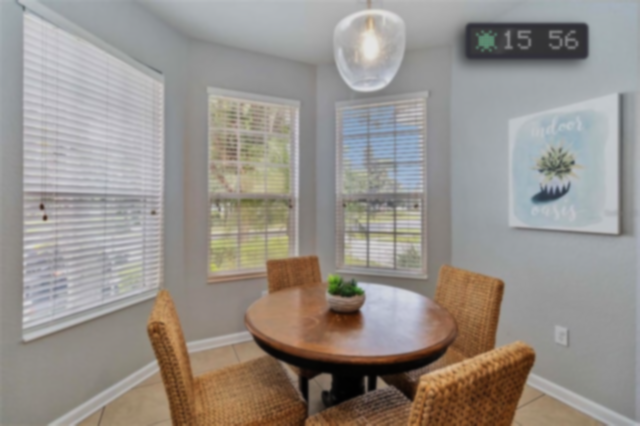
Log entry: h=15 m=56
